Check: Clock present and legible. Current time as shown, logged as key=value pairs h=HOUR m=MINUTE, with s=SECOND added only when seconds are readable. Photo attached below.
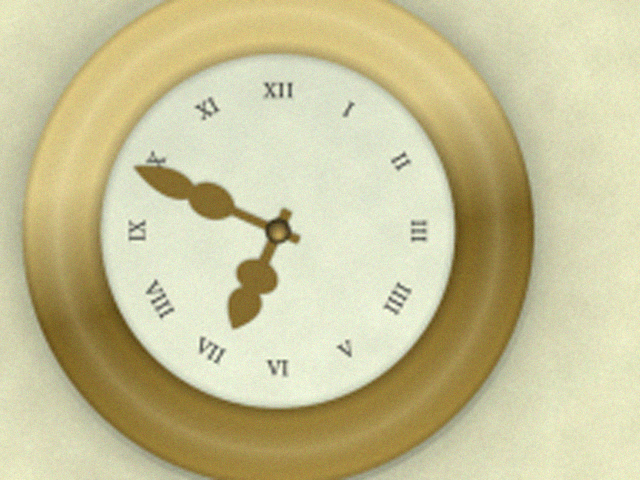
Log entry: h=6 m=49
